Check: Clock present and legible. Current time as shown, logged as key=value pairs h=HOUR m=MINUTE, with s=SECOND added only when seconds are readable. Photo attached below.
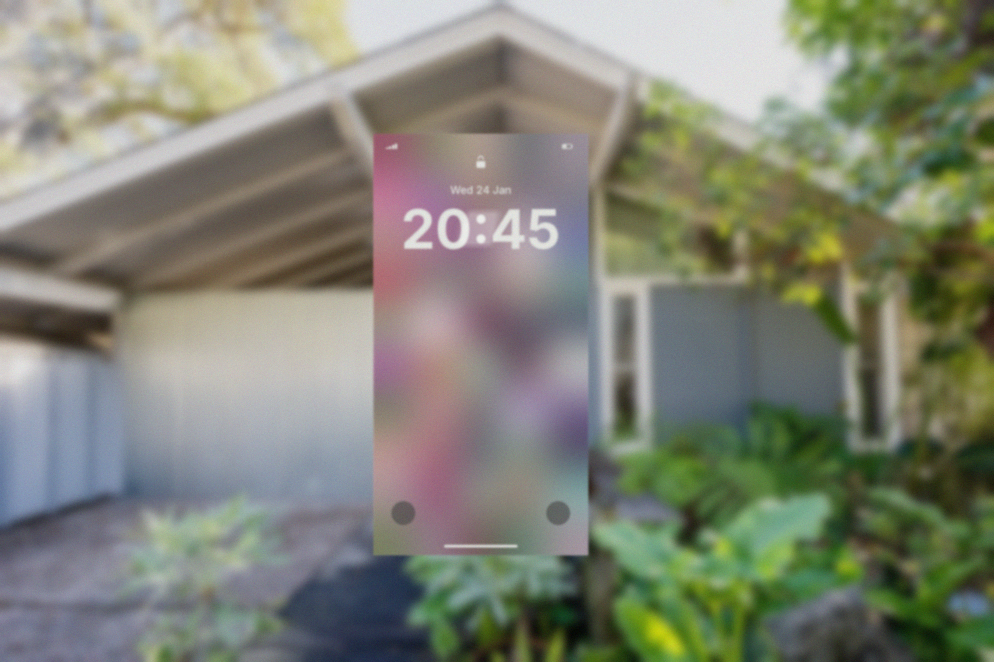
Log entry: h=20 m=45
